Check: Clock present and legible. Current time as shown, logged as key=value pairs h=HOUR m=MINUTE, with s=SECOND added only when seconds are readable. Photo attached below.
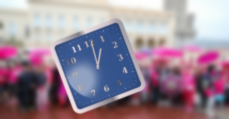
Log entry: h=1 m=1
